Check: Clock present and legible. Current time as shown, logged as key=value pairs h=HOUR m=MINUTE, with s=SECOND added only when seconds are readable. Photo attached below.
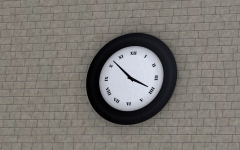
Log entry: h=3 m=52
